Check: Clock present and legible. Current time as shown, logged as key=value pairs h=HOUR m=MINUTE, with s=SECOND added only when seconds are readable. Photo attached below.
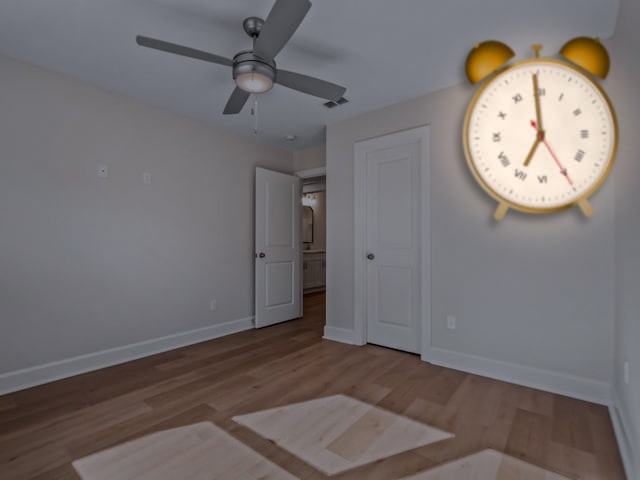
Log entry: h=6 m=59 s=25
